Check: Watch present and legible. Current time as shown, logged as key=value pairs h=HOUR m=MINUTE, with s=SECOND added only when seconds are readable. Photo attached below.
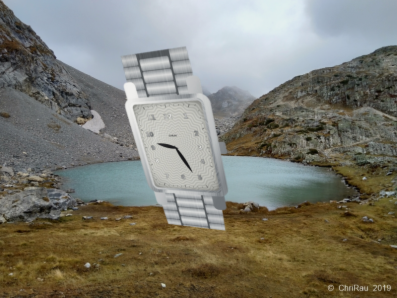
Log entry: h=9 m=26
